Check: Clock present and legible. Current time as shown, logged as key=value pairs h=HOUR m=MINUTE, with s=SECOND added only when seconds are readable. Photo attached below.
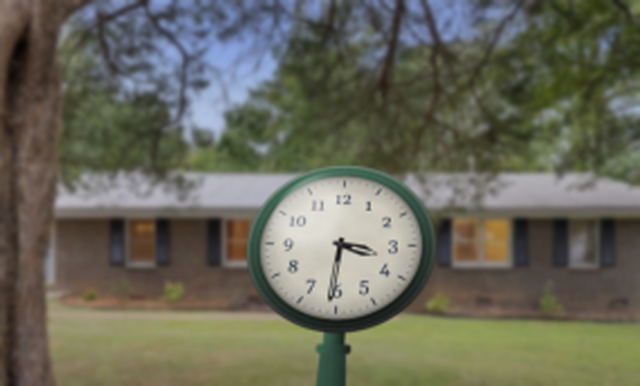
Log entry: h=3 m=31
